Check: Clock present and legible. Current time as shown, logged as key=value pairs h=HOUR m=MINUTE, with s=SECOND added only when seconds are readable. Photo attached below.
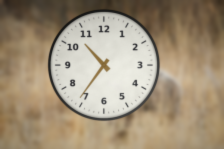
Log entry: h=10 m=36
